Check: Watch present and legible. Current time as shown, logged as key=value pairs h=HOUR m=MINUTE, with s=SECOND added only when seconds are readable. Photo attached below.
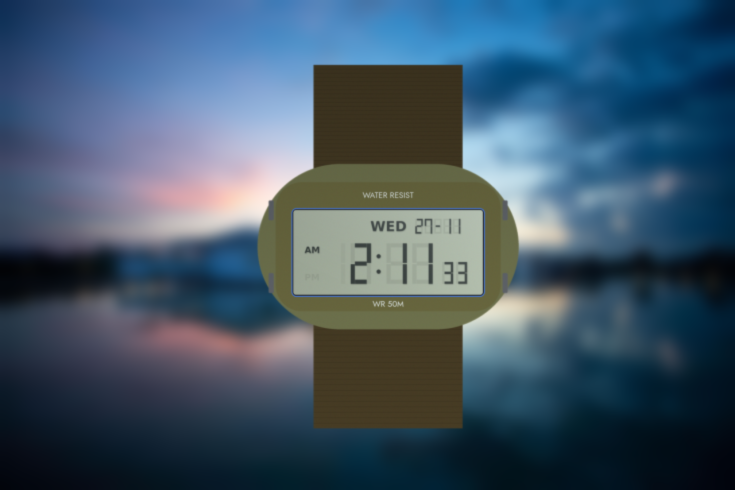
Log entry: h=2 m=11 s=33
